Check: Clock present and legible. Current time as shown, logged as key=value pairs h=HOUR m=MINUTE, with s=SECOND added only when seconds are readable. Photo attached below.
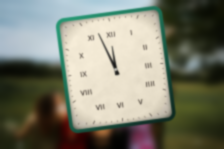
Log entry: h=11 m=57
